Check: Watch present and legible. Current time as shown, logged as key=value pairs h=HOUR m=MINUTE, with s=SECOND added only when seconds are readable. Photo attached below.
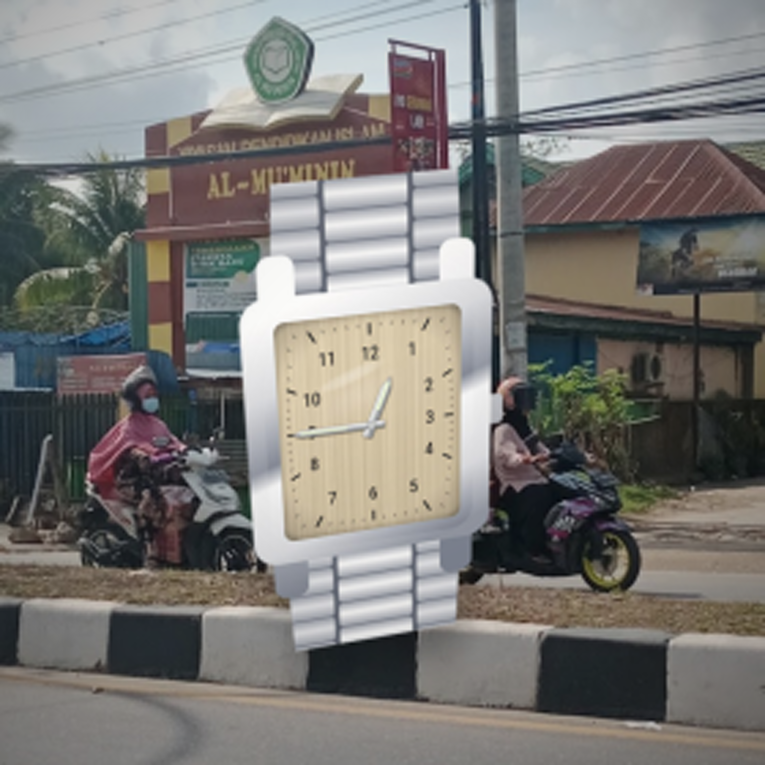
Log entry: h=12 m=45
